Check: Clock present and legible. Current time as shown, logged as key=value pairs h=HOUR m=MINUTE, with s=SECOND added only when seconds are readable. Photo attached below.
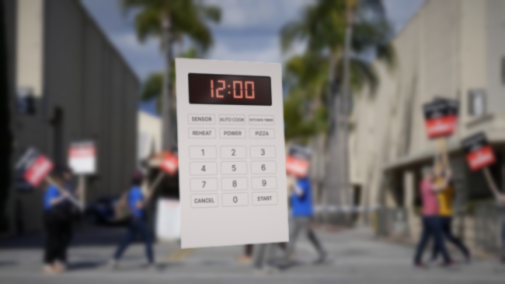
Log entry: h=12 m=0
